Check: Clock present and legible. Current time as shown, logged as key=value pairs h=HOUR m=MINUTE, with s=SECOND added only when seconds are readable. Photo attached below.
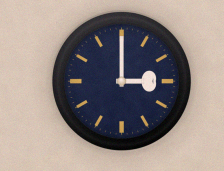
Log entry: h=3 m=0
